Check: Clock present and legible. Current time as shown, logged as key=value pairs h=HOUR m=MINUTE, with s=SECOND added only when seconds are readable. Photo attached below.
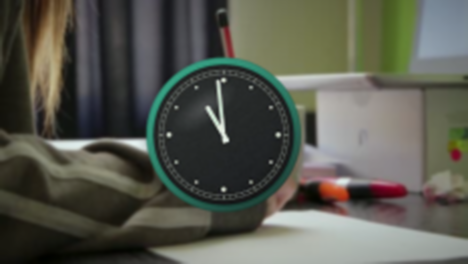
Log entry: h=10 m=59
